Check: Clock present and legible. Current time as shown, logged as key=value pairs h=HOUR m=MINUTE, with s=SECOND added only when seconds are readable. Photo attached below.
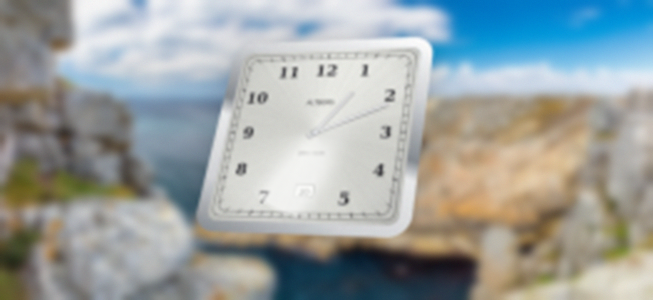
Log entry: h=1 m=11
